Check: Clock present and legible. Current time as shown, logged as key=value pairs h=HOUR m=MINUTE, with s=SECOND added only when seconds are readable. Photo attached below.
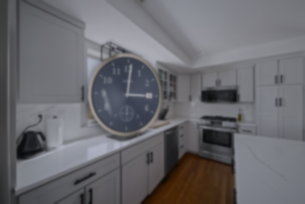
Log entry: h=3 m=1
